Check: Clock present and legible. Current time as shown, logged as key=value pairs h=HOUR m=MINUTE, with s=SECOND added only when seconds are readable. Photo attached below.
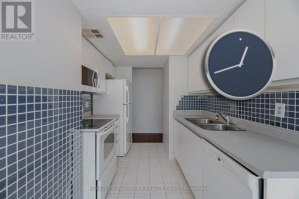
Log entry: h=12 m=42
